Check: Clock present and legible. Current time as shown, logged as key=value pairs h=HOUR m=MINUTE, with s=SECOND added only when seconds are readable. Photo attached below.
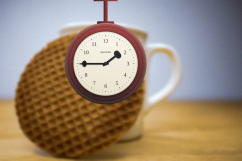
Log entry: h=1 m=45
